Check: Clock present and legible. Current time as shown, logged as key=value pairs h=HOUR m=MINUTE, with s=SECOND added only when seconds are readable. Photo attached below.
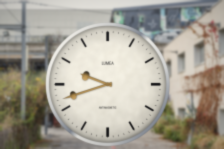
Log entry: h=9 m=42
